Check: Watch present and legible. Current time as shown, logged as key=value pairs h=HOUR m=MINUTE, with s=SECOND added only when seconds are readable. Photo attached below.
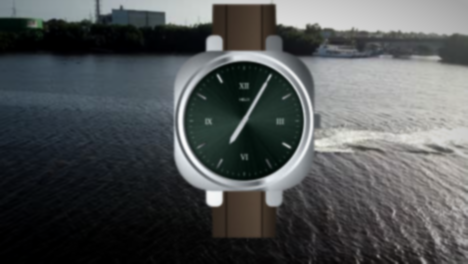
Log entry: h=7 m=5
